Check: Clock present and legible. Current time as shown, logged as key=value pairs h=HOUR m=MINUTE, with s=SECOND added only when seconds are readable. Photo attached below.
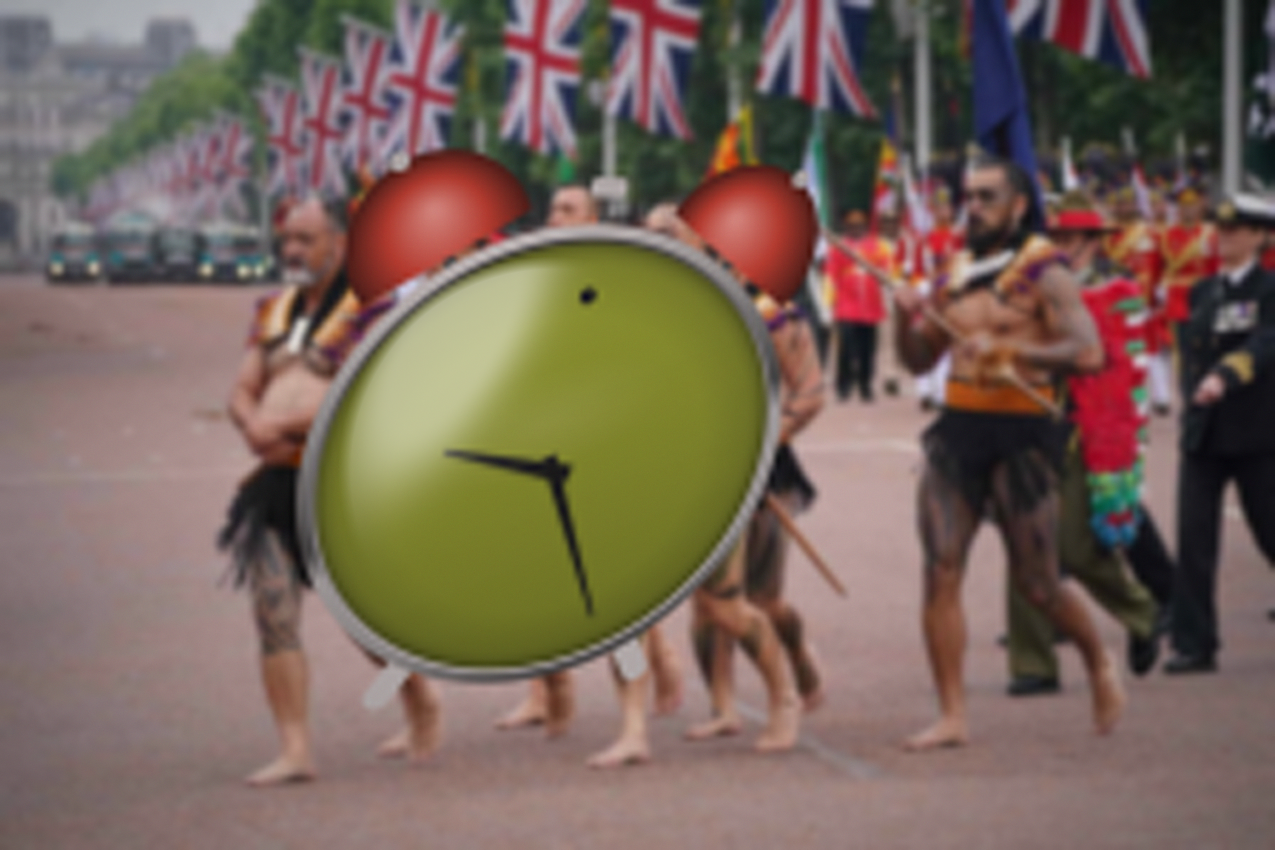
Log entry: h=9 m=26
